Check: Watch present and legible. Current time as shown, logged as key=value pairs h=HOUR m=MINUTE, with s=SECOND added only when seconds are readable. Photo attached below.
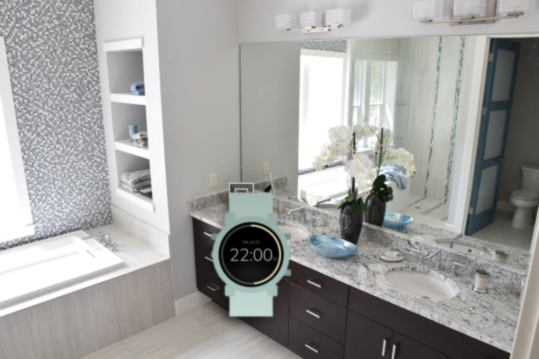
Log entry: h=22 m=0
